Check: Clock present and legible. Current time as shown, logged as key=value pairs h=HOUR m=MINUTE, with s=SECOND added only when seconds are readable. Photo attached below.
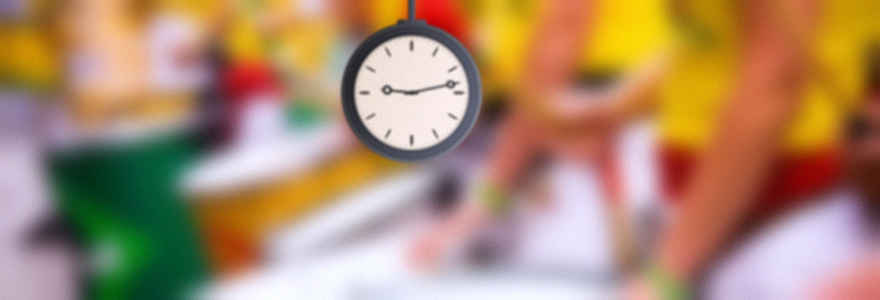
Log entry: h=9 m=13
